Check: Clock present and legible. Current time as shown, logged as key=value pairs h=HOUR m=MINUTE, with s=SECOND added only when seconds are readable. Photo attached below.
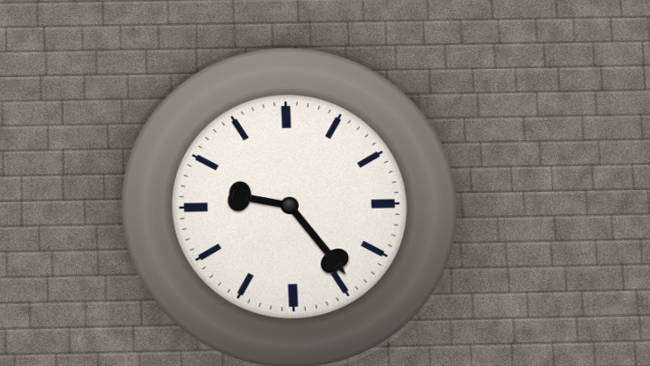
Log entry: h=9 m=24
